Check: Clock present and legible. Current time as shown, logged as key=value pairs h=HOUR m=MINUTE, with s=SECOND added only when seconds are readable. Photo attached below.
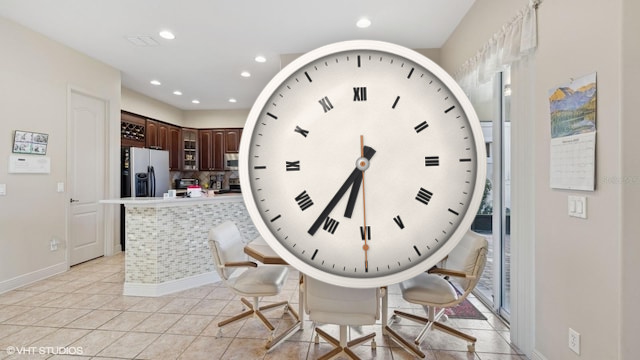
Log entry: h=6 m=36 s=30
